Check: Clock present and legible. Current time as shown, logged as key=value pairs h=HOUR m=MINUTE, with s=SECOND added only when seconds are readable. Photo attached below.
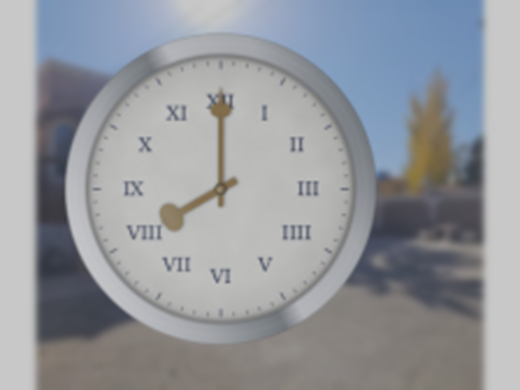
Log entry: h=8 m=0
